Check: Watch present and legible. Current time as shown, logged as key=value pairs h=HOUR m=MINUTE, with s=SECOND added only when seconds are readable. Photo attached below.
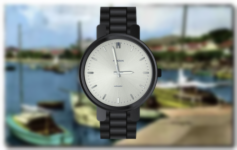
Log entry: h=2 m=58
